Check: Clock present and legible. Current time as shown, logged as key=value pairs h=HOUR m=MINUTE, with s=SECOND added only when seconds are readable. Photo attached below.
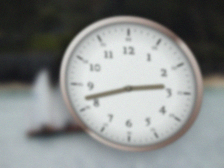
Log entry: h=2 m=42
